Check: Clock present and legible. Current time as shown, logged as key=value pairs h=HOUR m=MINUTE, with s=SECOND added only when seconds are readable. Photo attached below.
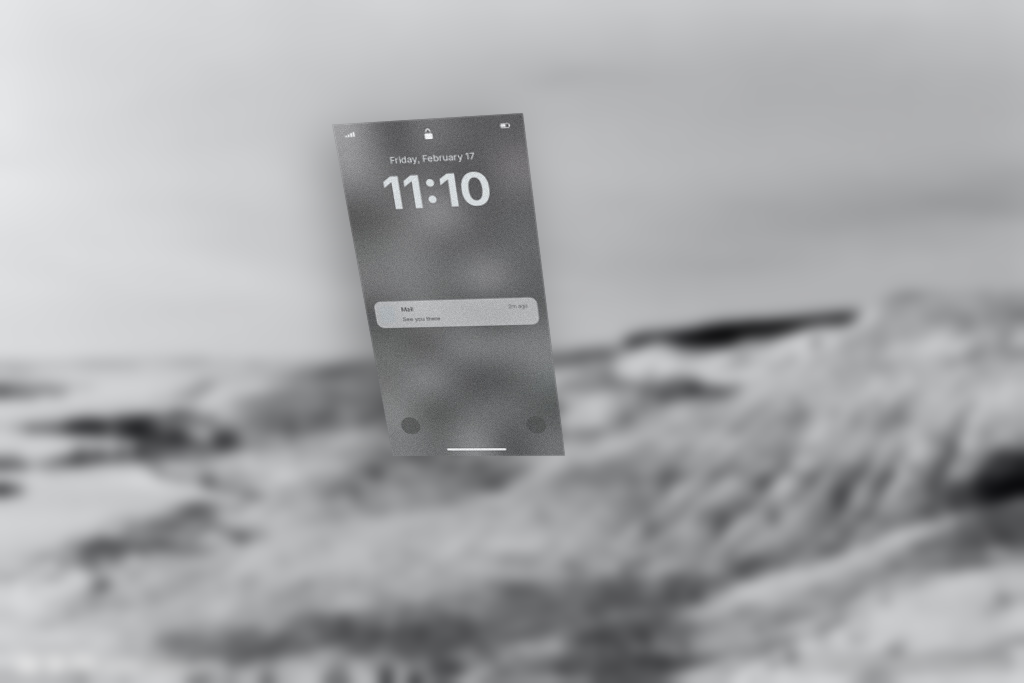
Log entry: h=11 m=10
